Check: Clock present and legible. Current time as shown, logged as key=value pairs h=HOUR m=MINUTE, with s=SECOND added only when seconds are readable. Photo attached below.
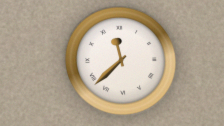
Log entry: h=11 m=38
